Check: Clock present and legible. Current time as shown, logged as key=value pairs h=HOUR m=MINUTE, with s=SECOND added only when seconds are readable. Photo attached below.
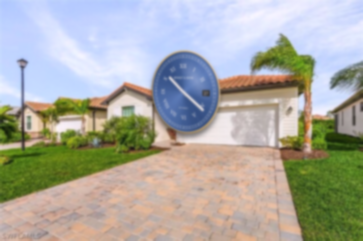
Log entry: h=10 m=21
